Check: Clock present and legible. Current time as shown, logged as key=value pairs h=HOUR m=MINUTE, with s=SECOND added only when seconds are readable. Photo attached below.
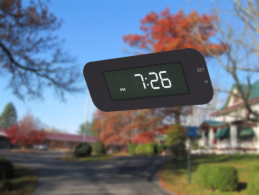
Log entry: h=7 m=26
